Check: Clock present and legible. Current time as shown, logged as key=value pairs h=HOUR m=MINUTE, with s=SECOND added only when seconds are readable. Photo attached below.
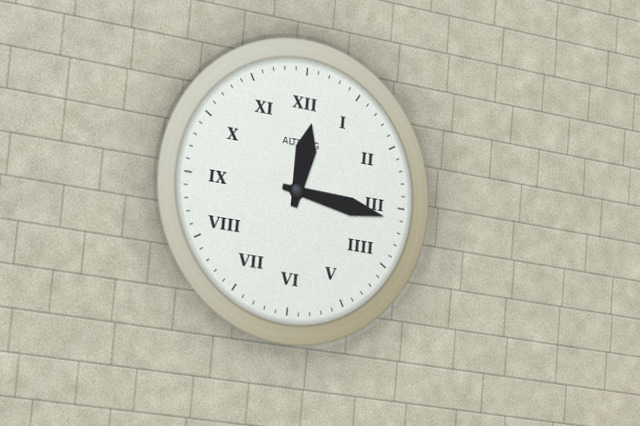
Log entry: h=12 m=16
